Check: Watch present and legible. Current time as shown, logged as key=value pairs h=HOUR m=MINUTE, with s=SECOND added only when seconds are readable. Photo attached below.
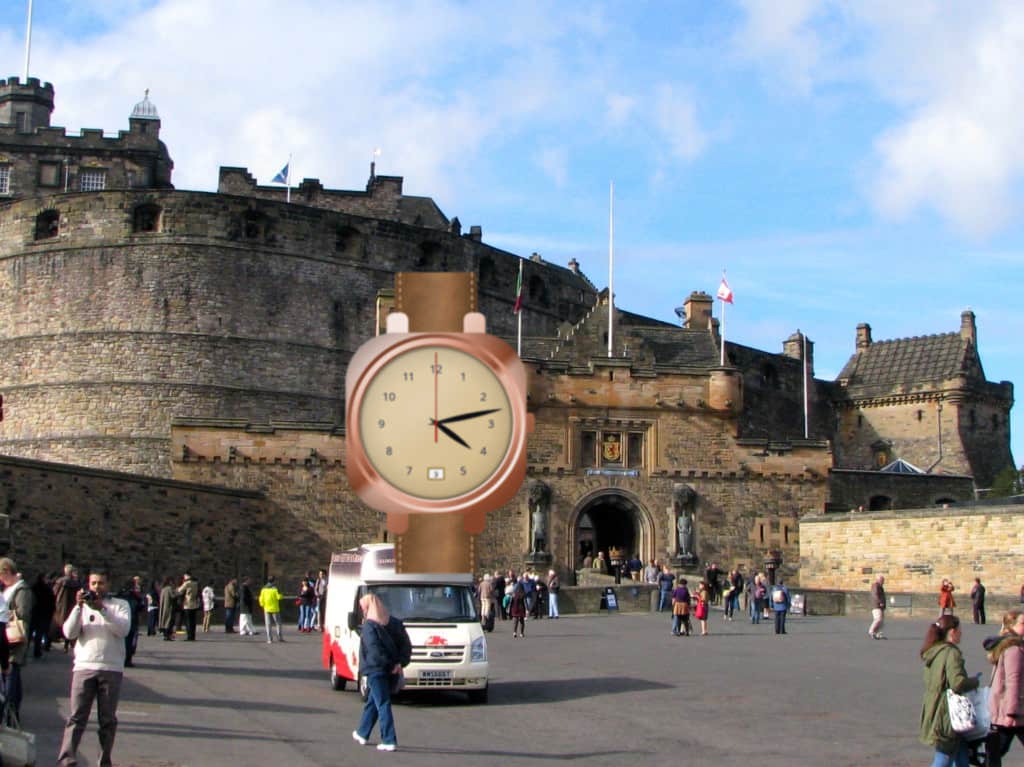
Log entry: h=4 m=13 s=0
